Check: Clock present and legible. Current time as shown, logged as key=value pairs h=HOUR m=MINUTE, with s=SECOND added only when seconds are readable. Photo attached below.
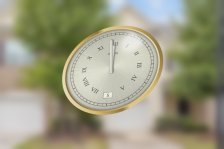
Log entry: h=11 m=59
